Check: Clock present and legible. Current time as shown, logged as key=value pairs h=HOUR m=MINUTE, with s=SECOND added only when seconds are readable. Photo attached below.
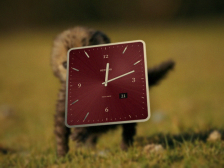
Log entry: h=12 m=12
